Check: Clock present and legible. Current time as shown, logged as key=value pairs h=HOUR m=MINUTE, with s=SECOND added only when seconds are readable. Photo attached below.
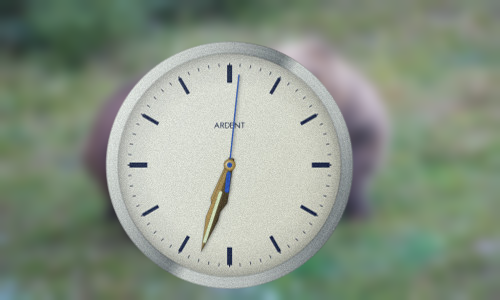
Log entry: h=6 m=33 s=1
